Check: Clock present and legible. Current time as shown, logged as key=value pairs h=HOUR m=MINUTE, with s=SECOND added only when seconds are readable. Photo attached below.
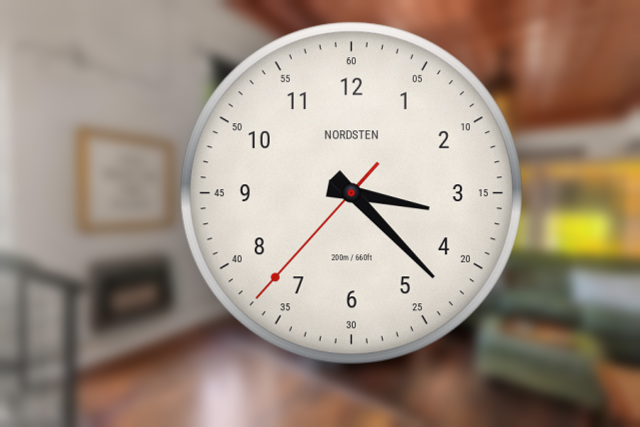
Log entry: h=3 m=22 s=37
